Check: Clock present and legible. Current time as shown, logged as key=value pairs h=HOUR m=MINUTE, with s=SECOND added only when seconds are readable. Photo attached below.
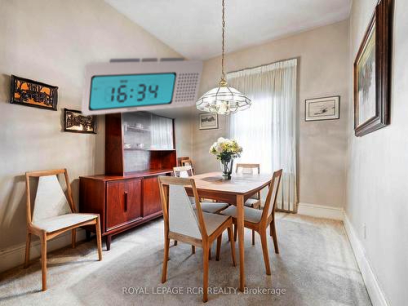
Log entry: h=16 m=34
